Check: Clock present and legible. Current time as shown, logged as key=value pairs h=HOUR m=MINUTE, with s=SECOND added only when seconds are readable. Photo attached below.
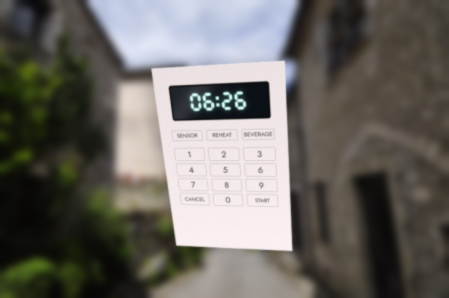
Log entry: h=6 m=26
